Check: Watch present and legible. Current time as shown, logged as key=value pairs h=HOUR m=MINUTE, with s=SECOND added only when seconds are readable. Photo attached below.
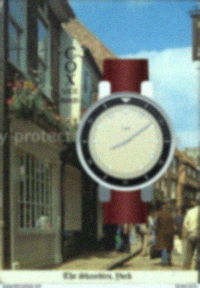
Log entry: h=8 m=9
